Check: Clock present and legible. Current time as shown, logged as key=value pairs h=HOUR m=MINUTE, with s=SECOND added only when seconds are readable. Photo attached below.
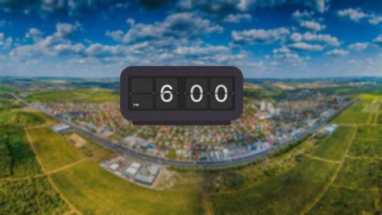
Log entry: h=6 m=0
